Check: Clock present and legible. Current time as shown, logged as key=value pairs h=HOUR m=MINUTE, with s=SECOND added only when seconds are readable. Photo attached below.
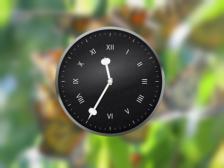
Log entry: h=11 m=35
